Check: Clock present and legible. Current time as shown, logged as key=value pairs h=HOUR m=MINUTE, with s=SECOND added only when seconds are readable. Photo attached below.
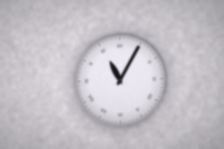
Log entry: h=11 m=5
